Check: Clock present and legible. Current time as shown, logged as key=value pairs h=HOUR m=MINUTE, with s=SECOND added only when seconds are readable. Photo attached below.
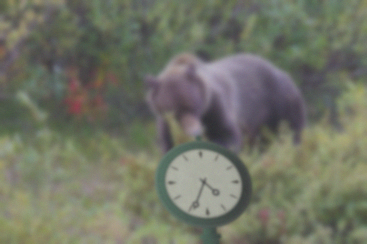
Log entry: h=4 m=34
